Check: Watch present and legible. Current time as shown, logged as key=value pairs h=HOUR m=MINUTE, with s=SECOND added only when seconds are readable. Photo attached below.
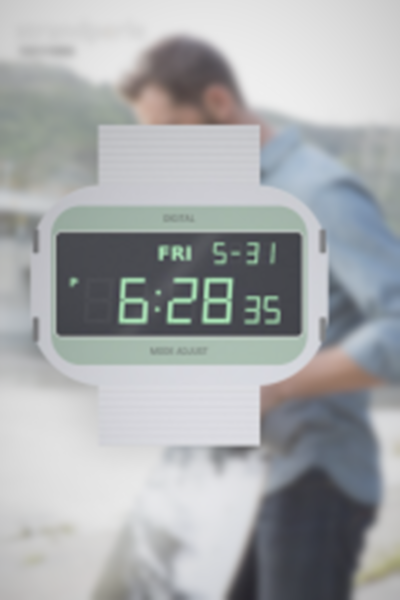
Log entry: h=6 m=28 s=35
